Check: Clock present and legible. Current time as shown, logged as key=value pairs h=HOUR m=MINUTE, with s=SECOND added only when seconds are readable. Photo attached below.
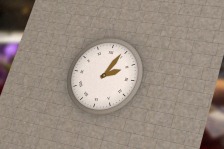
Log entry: h=2 m=4
